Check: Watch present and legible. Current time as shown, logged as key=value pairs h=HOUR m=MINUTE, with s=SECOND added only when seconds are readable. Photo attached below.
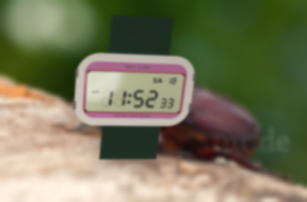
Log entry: h=11 m=52
